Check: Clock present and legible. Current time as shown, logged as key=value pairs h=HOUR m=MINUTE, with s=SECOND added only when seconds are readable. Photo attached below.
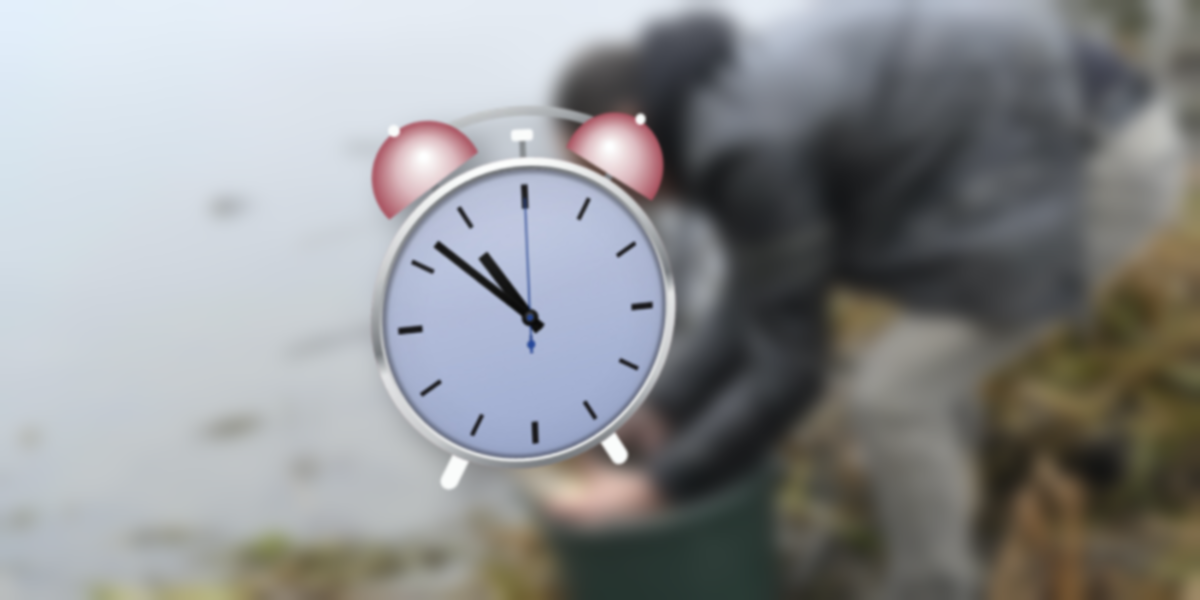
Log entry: h=10 m=52 s=0
